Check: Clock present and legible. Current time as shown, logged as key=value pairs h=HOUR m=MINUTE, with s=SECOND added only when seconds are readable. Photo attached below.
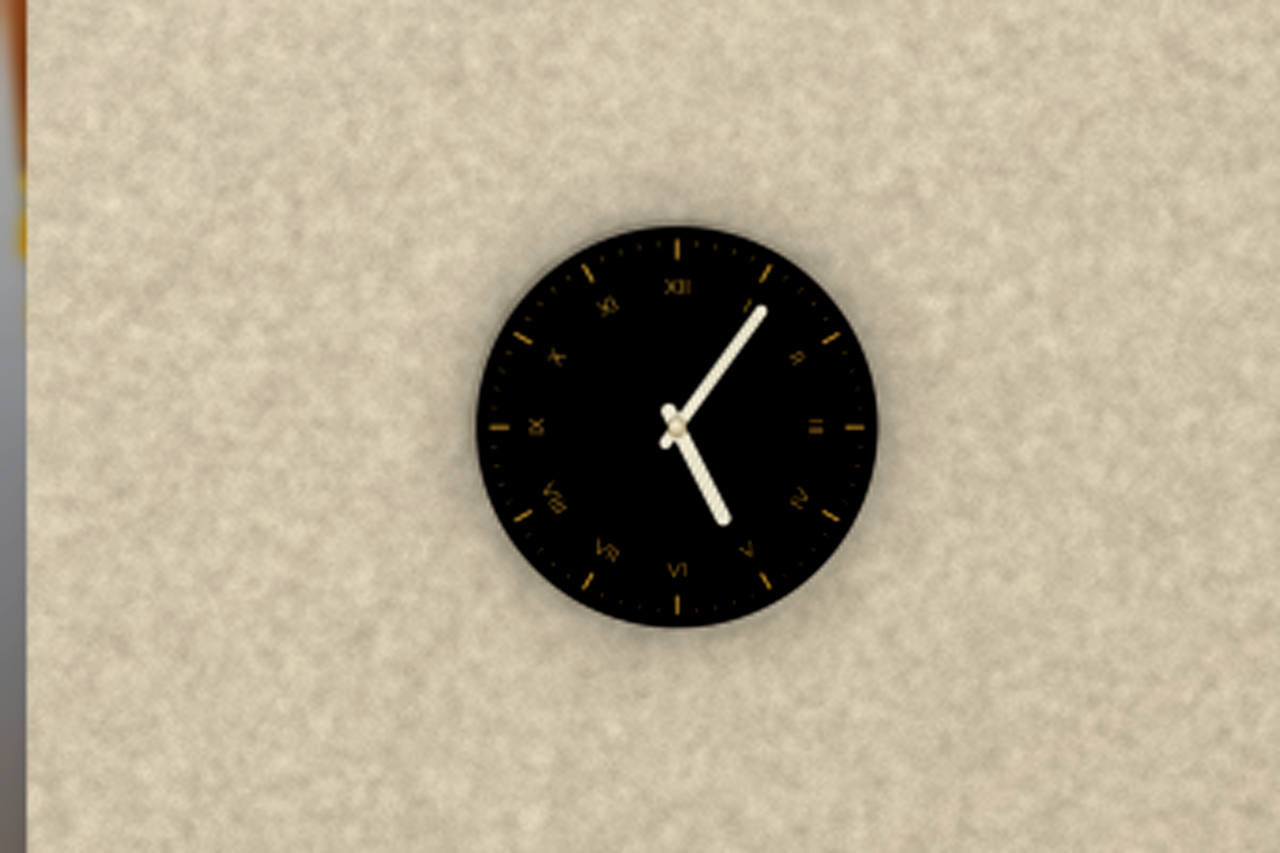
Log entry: h=5 m=6
